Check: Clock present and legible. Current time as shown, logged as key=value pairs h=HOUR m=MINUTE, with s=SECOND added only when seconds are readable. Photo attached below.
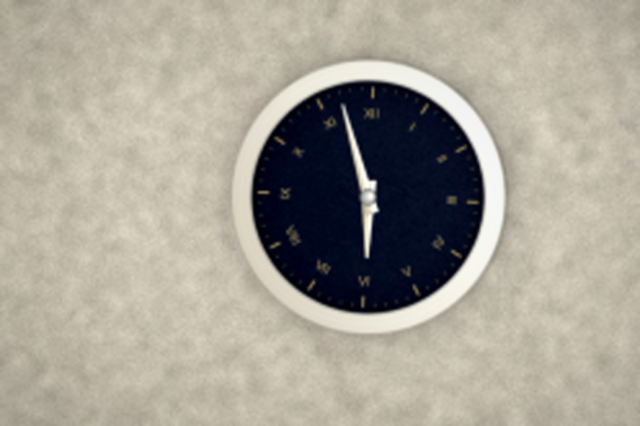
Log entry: h=5 m=57
